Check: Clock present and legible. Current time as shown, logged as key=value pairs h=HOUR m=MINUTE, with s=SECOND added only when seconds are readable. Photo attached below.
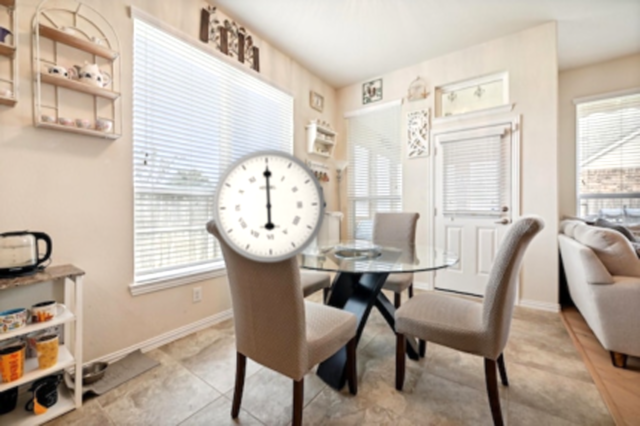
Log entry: h=6 m=0
